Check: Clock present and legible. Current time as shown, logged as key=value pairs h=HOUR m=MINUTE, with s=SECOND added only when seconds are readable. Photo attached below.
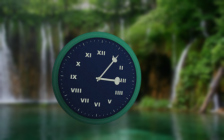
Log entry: h=3 m=6
